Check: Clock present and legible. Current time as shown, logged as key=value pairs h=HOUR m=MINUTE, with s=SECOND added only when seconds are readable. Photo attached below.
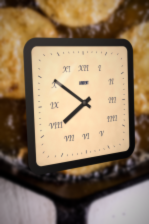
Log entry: h=7 m=51
